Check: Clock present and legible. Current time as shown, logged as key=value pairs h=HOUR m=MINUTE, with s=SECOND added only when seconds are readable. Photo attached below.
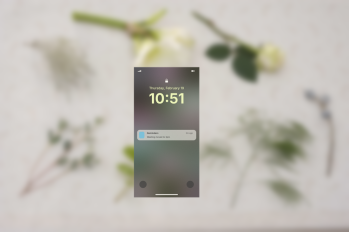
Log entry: h=10 m=51
